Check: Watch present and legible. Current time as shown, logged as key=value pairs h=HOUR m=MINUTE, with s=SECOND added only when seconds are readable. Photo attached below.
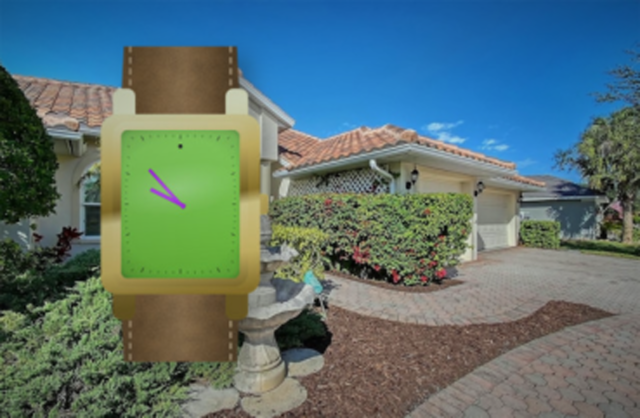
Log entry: h=9 m=53
